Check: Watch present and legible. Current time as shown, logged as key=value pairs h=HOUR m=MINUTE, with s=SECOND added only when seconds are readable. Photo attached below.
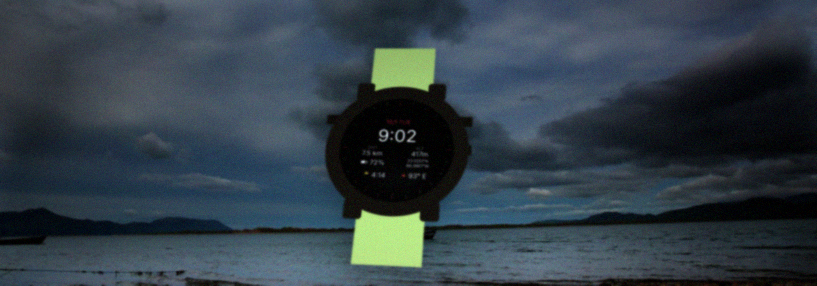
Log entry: h=9 m=2
